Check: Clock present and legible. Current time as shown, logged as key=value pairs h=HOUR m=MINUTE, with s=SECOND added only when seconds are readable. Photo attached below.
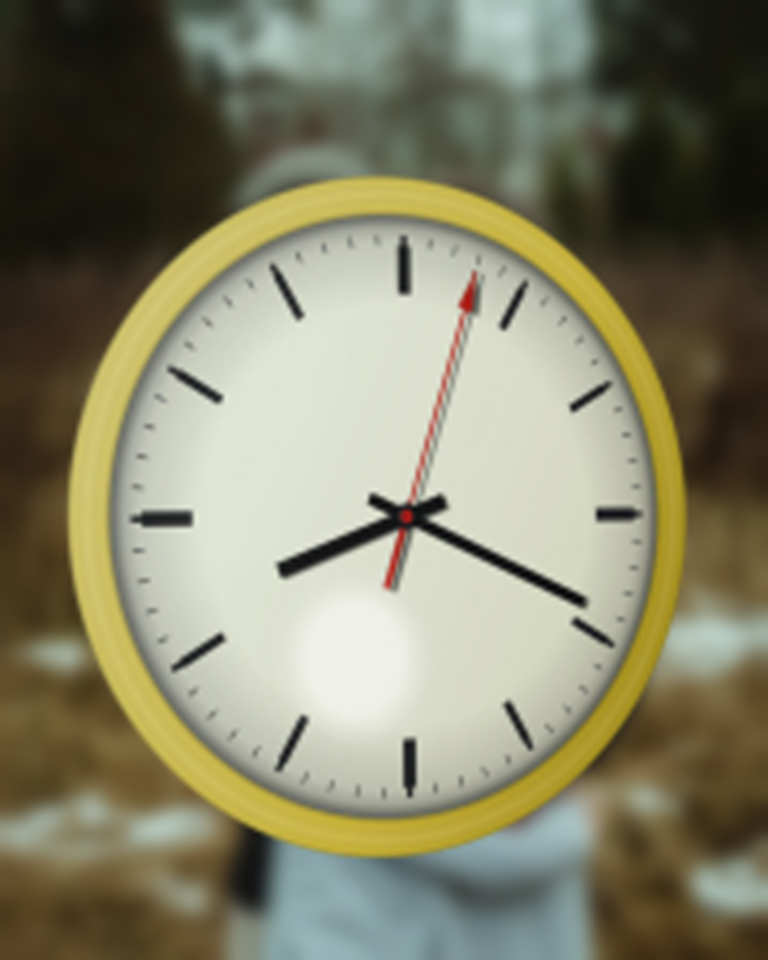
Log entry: h=8 m=19 s=3
